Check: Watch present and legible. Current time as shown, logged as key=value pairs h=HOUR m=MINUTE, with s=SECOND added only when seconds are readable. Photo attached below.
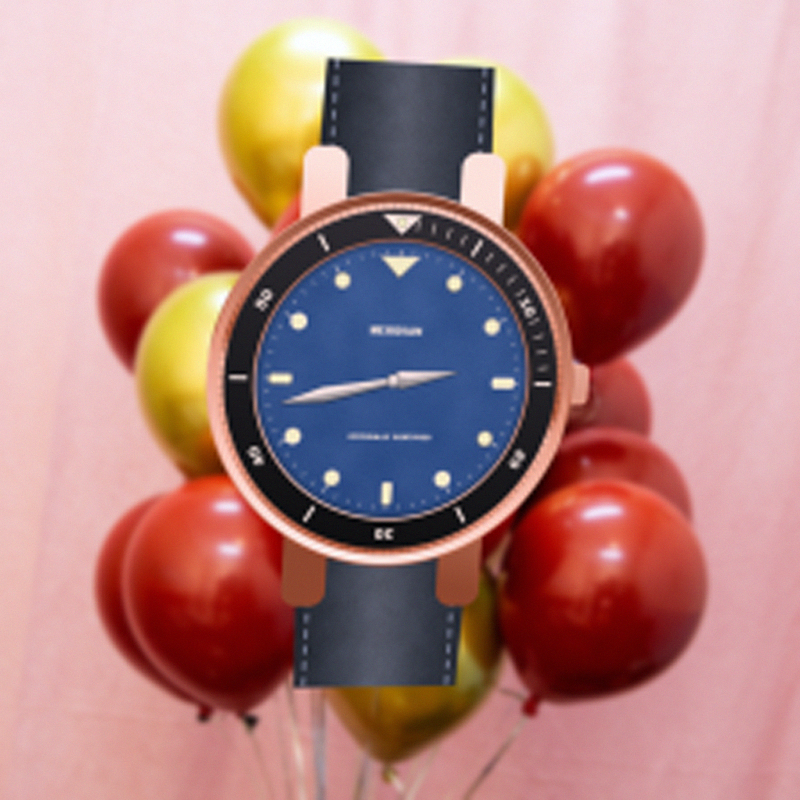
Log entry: h=2 m=43
